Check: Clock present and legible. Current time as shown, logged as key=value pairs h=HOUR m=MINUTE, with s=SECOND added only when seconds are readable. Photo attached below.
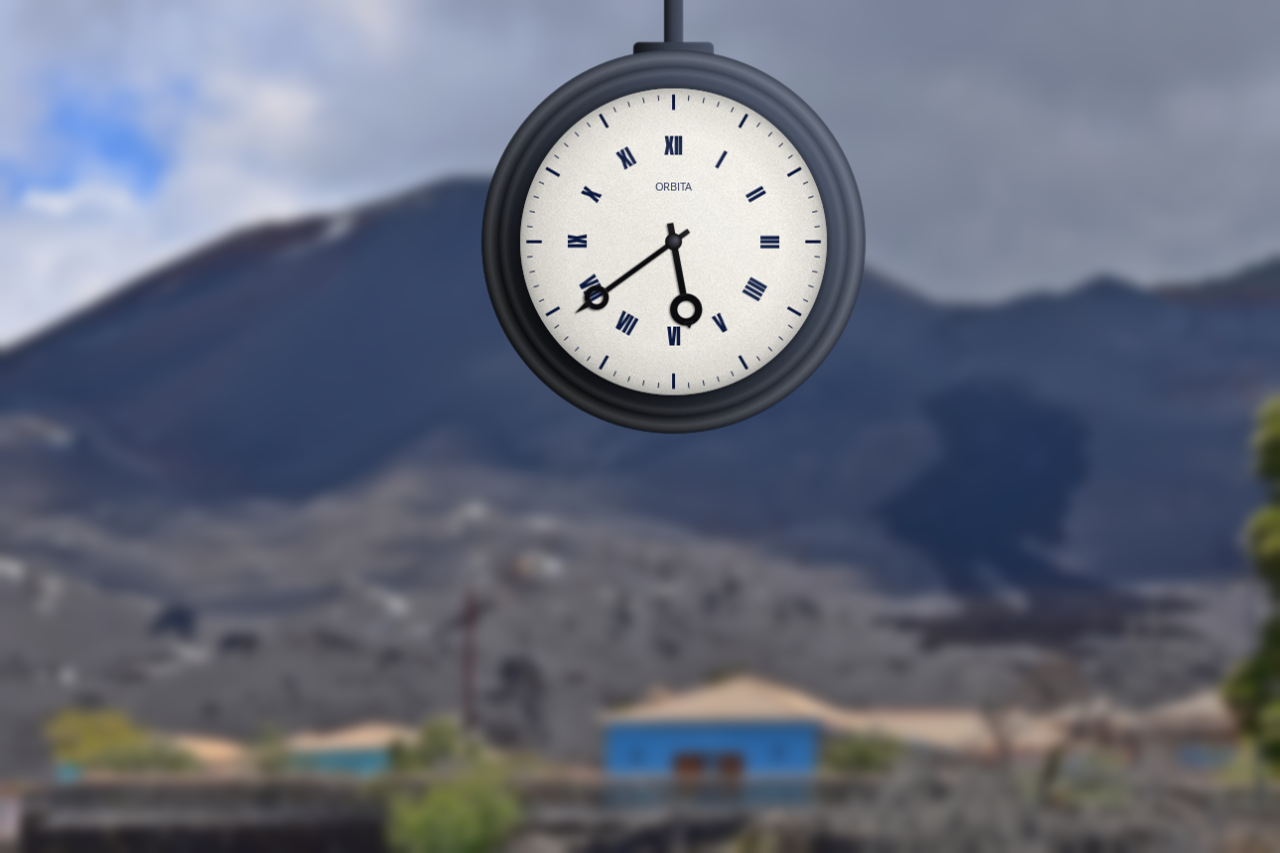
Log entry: h=5 m=39
